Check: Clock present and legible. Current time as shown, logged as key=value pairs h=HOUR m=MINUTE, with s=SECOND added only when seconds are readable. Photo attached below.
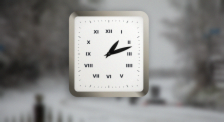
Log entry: h=1 m=12
